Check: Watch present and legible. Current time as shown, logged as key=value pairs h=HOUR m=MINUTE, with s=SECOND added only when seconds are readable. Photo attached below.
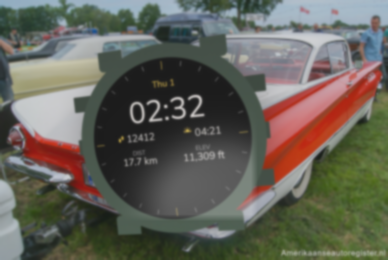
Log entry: h=2 m=32
